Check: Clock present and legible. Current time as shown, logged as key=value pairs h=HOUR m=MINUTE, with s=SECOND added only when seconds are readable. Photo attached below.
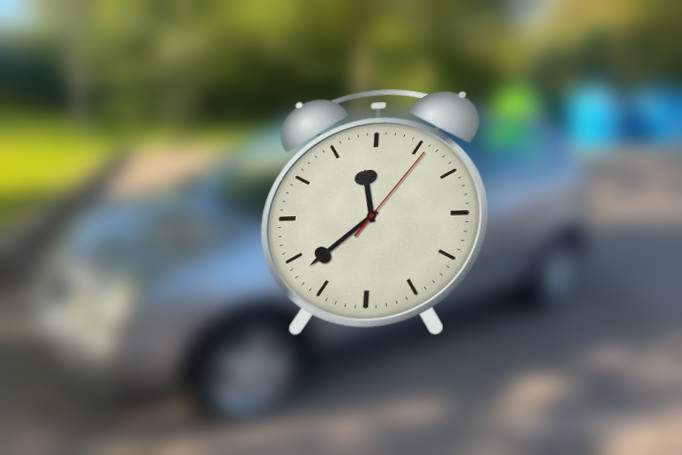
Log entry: h=11 m=38 s=6
